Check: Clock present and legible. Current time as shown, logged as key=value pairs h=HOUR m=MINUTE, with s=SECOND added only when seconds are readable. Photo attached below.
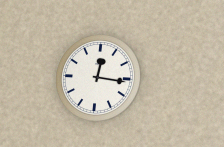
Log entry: h=12 m=16
